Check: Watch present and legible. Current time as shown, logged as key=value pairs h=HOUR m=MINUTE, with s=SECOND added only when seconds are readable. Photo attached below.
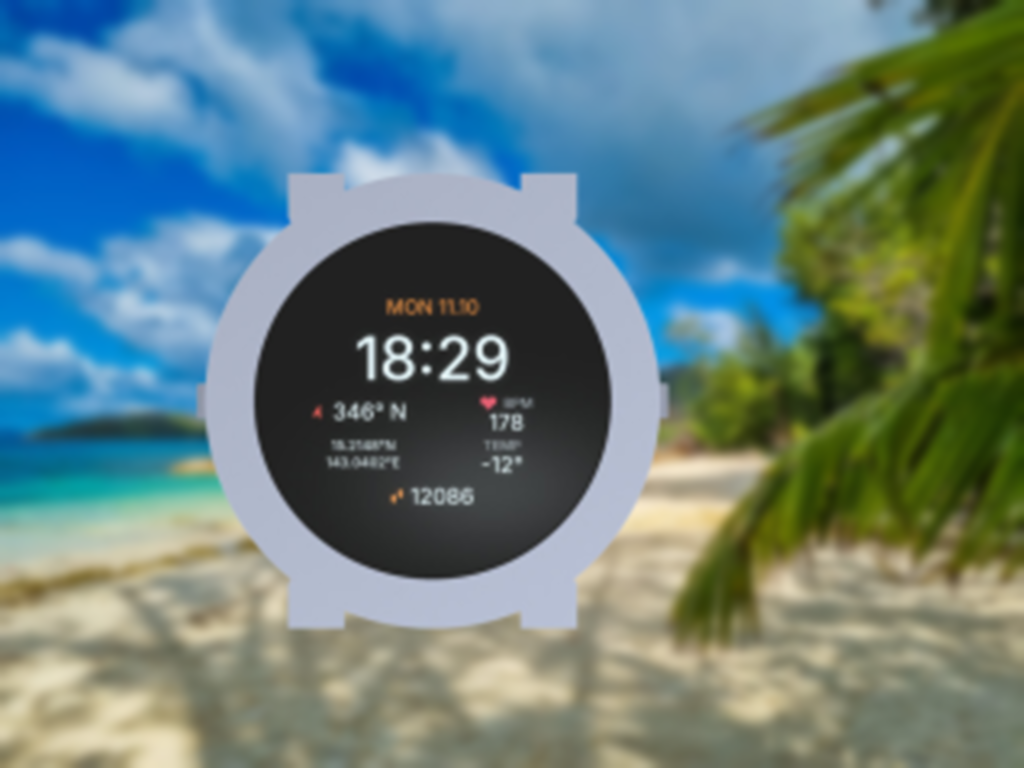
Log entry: h=18 m=29
